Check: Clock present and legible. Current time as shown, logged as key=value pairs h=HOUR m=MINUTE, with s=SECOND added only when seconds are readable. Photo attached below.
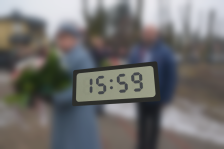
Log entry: h=15 m=59
